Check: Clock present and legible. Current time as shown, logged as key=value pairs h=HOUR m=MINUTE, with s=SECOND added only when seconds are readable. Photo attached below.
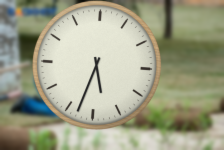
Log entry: h=5 m=33
